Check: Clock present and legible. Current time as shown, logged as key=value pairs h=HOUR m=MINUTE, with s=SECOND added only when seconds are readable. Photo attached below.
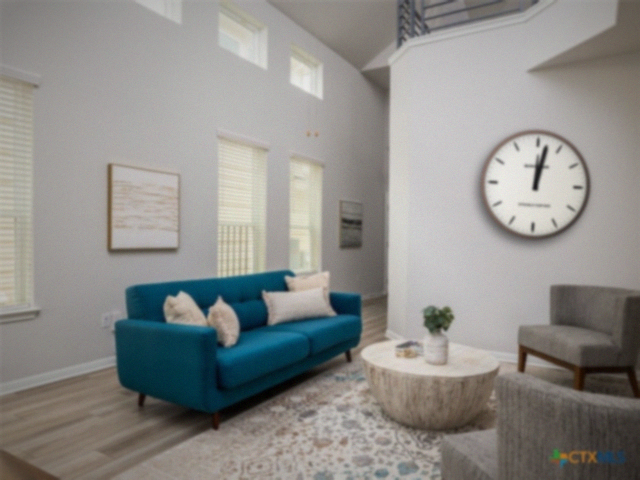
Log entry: h=12 m=2
